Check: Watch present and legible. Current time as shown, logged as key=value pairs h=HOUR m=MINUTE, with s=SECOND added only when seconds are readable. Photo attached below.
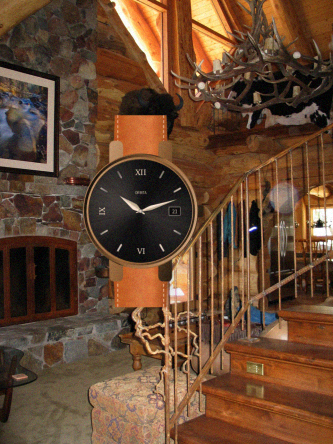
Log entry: h=10 m=12
